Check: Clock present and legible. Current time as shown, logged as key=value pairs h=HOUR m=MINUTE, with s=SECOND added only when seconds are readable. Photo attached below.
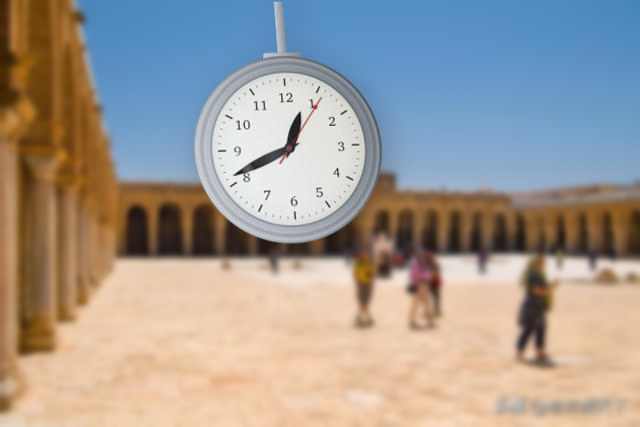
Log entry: h=12 m=41 s=6
